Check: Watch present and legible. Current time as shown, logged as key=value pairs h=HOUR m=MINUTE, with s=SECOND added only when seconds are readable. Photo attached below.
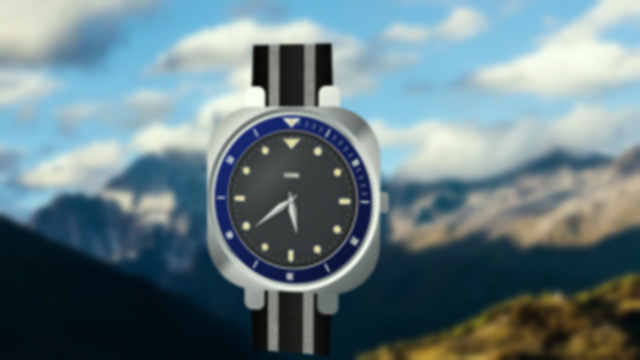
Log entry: h=5 m=39
